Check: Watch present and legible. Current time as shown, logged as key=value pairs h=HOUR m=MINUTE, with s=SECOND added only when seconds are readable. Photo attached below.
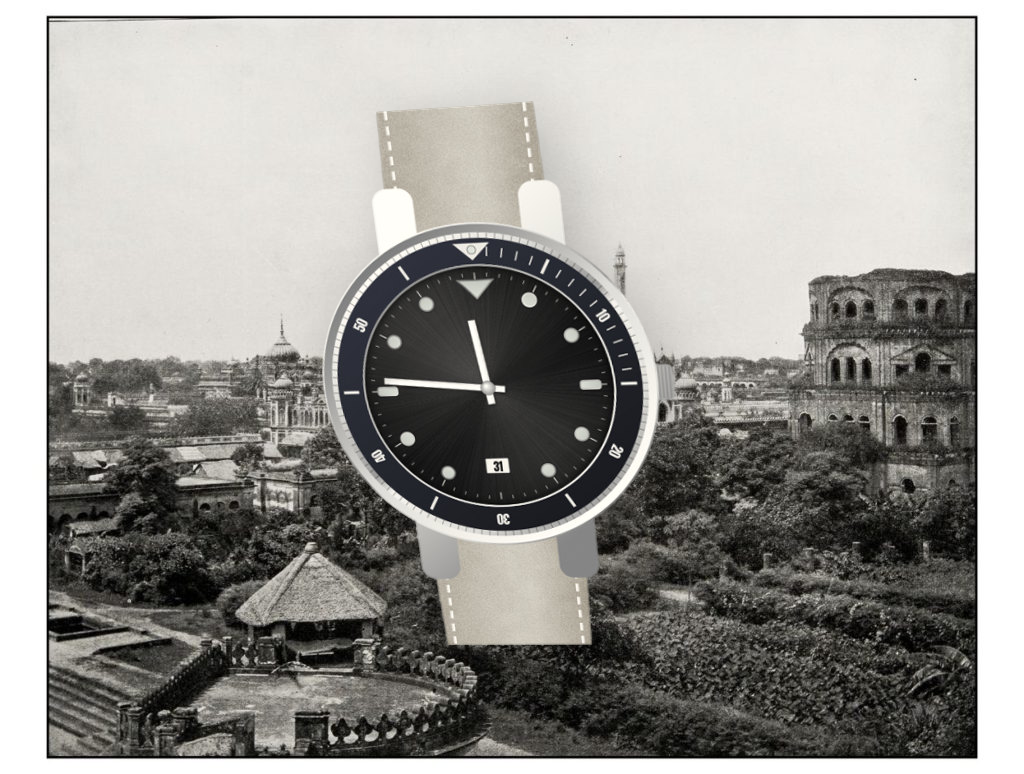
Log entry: h=11 m=46
